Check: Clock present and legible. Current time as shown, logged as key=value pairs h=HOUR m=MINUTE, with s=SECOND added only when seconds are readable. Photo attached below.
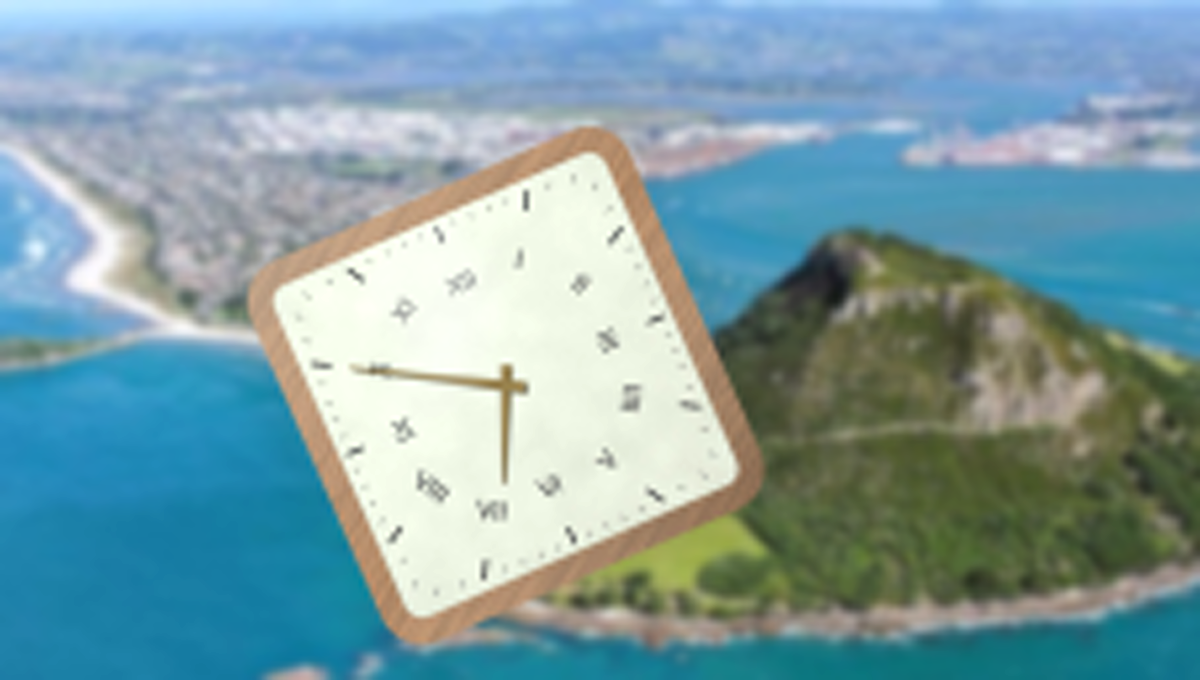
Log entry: h=6 m=50
